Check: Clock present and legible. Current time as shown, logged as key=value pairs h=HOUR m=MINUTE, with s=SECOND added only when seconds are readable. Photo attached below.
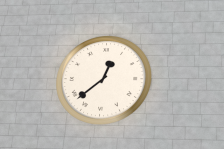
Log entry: h=12 m=38
